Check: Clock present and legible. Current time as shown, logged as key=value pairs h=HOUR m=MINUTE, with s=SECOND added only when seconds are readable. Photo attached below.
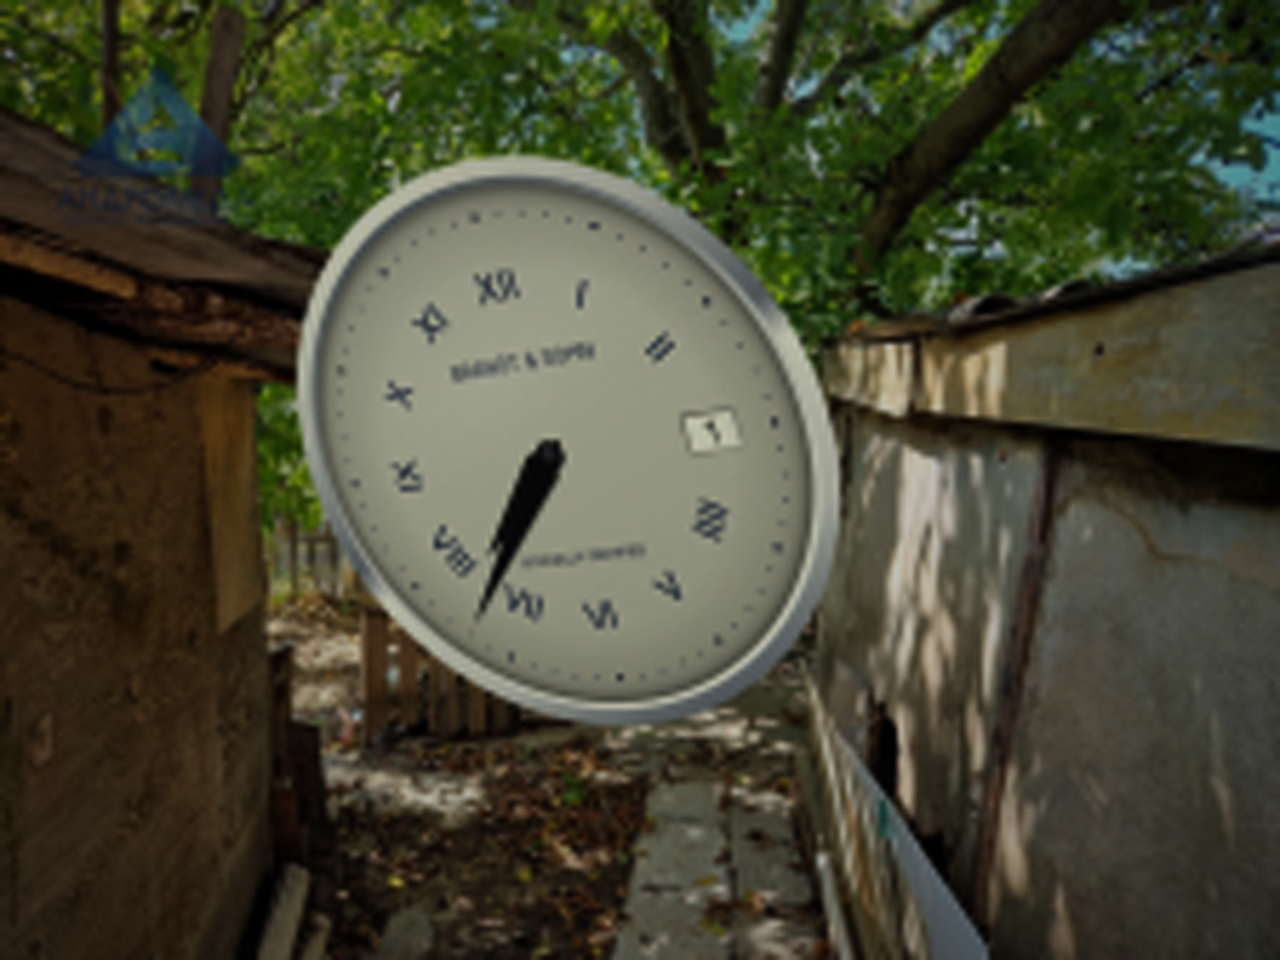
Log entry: h=7 m=37
